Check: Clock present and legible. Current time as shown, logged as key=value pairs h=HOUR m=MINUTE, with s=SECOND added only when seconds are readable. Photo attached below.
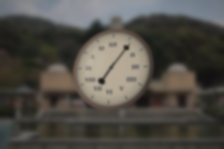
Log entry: h=7 m=6
